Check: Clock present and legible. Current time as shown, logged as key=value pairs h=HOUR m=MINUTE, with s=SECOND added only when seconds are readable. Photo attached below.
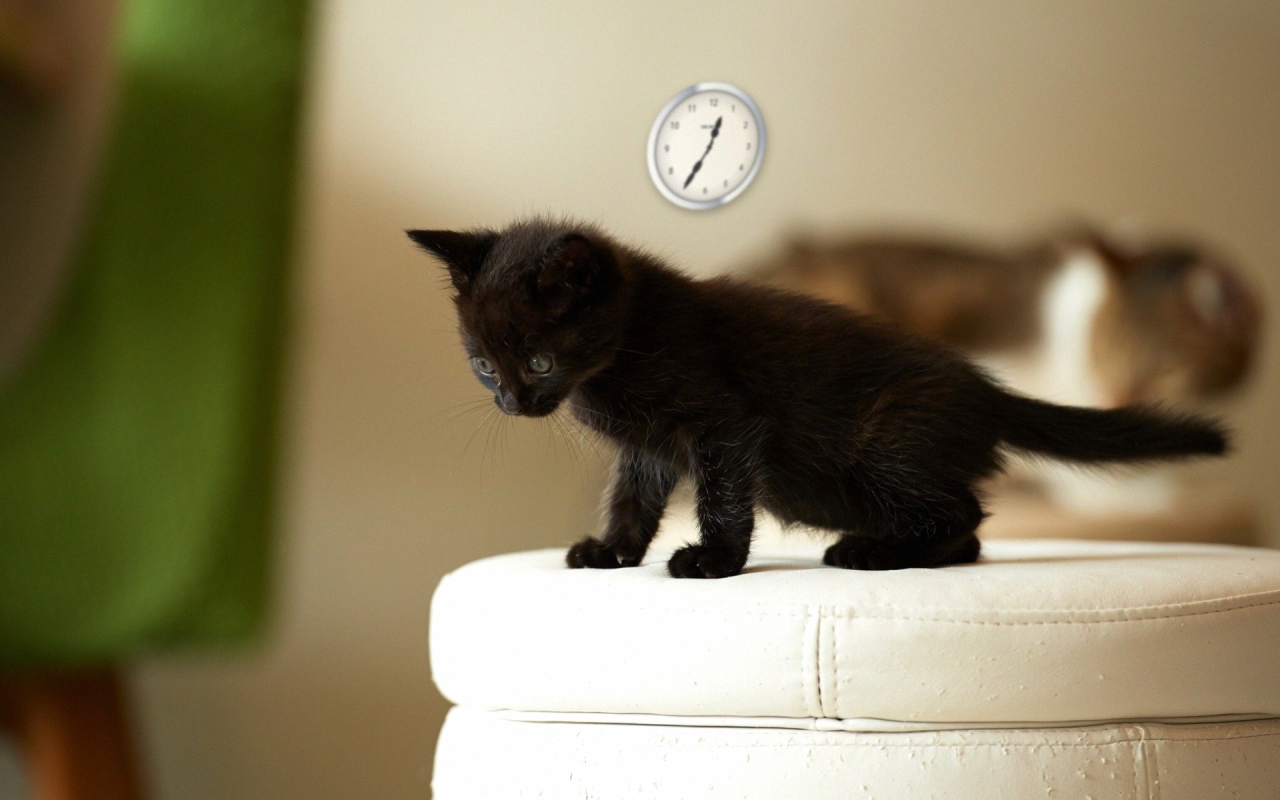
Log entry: h=12 m=35
